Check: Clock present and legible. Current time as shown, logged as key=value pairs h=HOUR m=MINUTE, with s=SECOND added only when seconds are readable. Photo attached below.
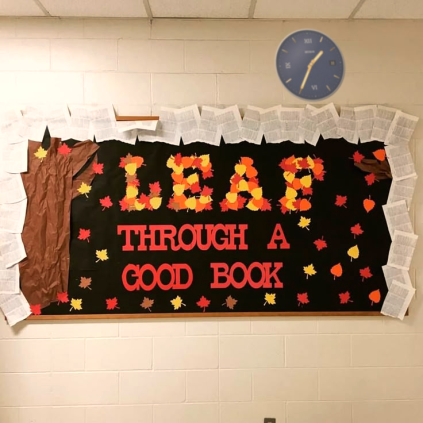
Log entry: h=1 m=35
